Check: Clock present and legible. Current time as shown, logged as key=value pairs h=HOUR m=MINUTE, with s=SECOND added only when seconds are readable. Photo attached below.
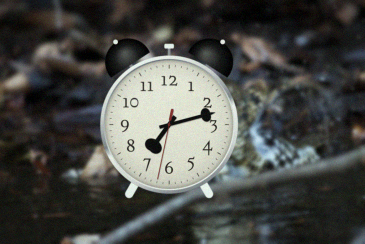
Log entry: h=7 m=12 s=32
